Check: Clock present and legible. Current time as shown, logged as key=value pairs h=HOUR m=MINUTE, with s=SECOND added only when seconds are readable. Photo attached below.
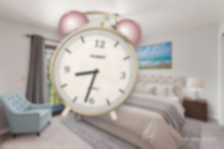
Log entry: h=8 m=32
